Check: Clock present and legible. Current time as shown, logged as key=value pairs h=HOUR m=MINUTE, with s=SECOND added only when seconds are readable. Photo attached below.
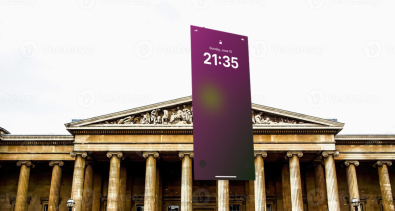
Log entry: h=21 m=35
